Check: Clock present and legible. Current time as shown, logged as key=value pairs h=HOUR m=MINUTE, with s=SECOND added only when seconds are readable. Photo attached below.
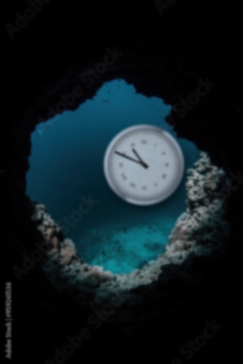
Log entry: h=10 m=49
